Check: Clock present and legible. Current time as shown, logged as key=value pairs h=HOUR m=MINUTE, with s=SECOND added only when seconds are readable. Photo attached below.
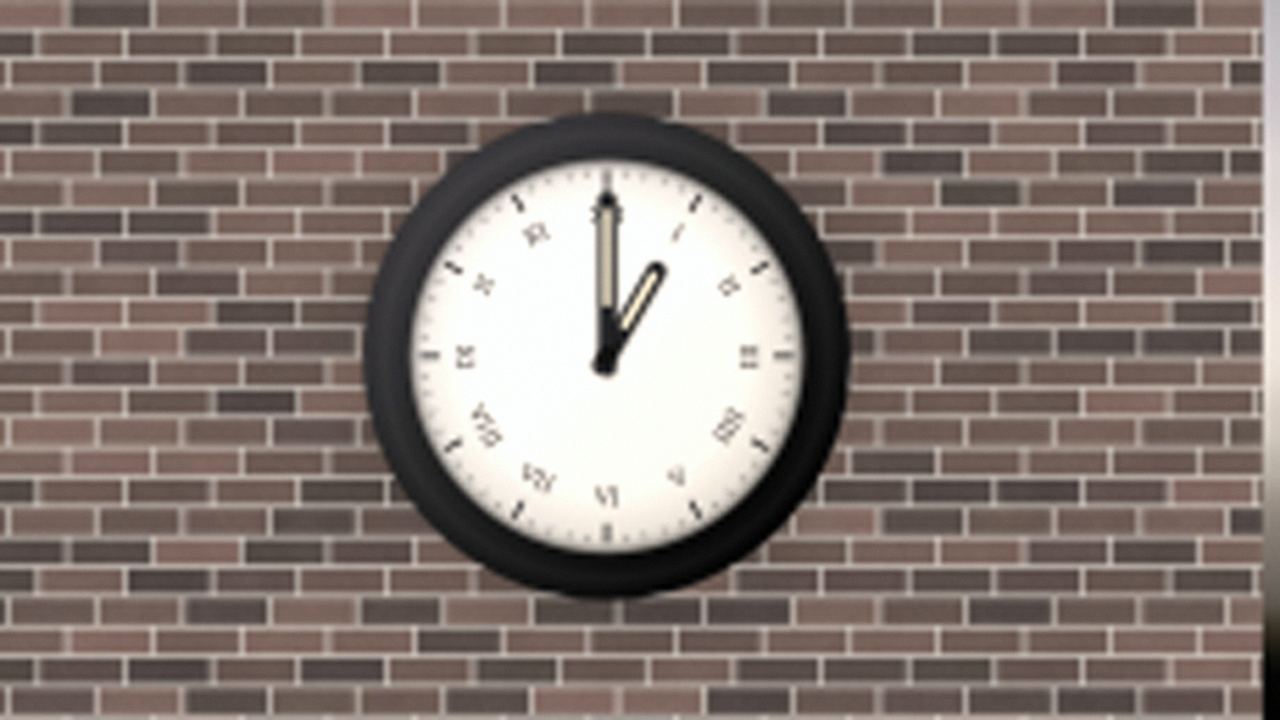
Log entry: h=1 m=0
